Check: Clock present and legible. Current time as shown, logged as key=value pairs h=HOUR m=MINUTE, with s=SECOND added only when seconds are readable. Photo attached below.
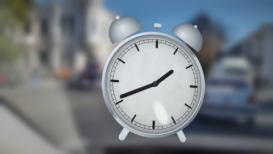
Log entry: h=1 m=41
